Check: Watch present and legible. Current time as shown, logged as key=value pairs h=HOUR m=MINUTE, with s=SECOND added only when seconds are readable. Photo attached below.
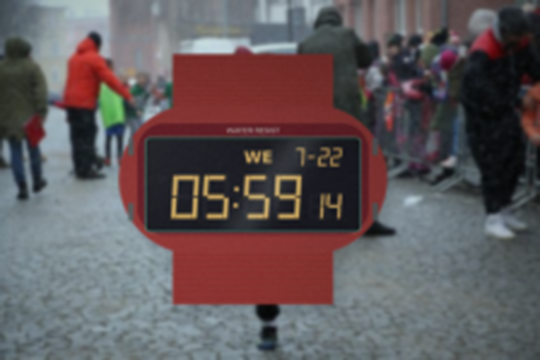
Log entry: h=5 m=59 s=14
